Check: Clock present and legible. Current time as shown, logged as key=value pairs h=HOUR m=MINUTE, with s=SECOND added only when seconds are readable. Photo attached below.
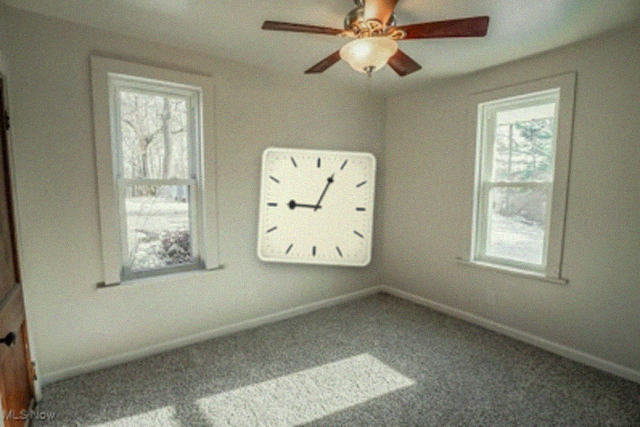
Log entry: h=9 m=4
